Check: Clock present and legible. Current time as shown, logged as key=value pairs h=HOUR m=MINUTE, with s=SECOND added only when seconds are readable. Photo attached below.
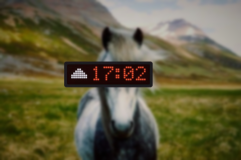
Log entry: h=17 m=2
